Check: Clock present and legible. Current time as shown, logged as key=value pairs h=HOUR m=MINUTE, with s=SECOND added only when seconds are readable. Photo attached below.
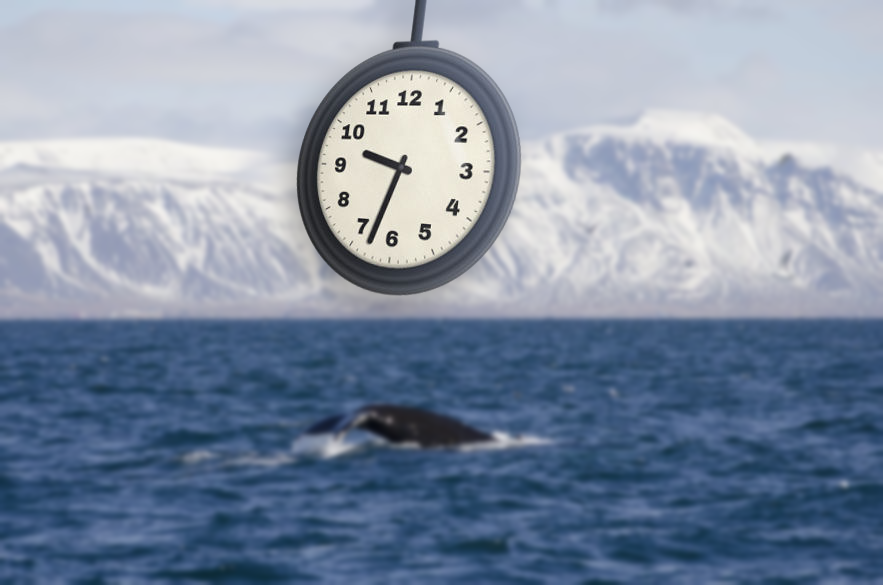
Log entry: h=9 m=33
